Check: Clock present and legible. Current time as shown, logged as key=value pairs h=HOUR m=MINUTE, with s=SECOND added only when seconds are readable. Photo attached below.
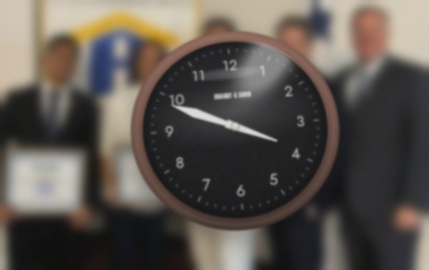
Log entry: h=3 m=49
